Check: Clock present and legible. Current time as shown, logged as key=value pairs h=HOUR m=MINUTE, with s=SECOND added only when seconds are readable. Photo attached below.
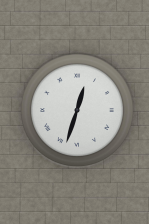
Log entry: h=12 m=33
